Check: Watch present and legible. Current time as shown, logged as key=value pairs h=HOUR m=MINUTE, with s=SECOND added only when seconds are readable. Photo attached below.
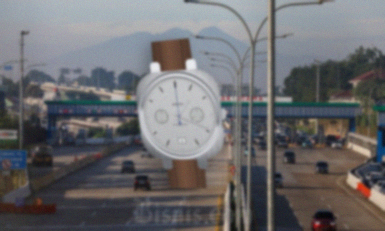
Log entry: h=1 m=19
